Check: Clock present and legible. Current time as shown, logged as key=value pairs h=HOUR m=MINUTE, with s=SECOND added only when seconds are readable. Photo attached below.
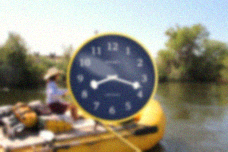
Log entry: h=8 m=18
